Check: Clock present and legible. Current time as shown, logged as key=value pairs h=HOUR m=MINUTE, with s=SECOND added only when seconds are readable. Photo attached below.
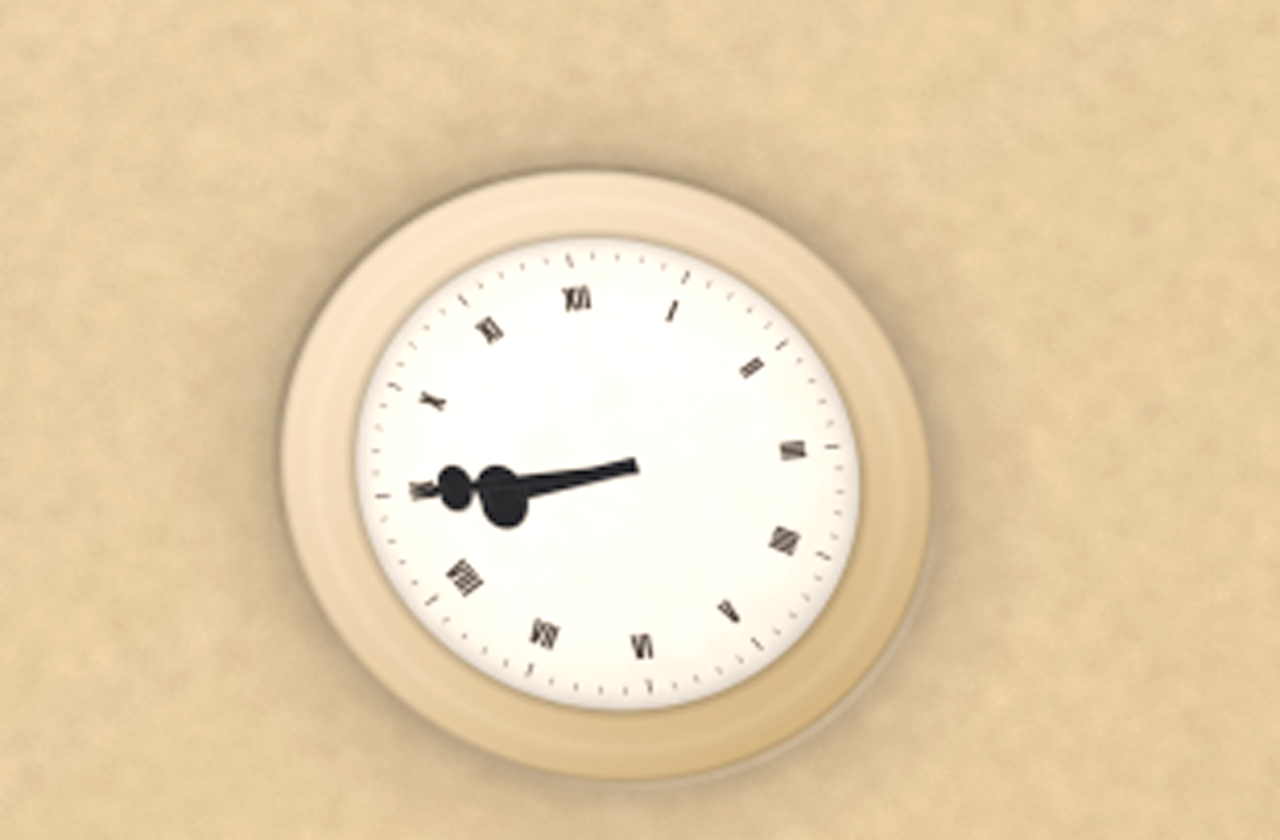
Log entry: h=8 m=45
